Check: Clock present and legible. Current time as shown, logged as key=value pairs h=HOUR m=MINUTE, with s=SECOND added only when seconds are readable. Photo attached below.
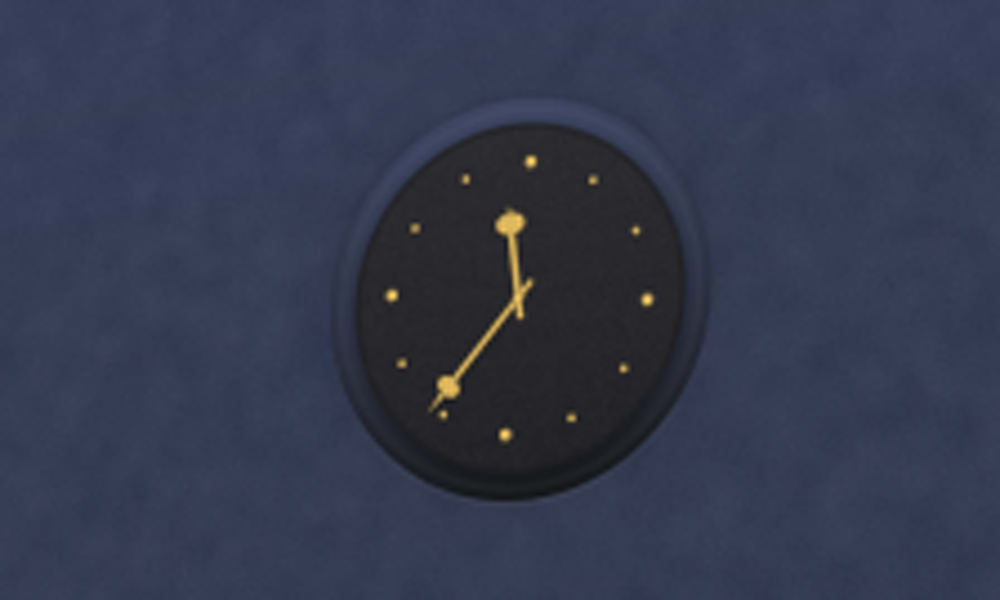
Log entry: h=11 m=36
